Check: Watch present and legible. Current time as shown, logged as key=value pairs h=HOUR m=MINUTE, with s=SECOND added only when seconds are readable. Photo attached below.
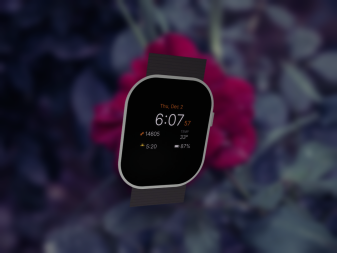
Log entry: h=6 m=7
